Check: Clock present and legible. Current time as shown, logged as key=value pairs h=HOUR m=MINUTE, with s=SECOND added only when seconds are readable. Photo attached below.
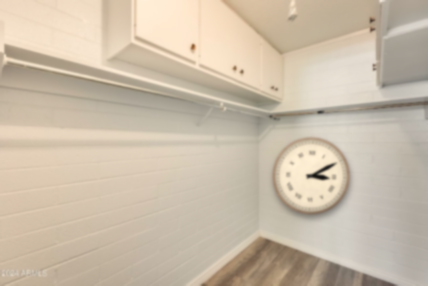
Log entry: h=3 m=10
